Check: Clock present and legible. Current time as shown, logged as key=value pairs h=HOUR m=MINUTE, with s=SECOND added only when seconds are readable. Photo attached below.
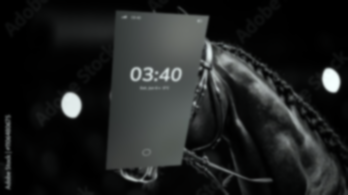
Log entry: h=3 m=40
